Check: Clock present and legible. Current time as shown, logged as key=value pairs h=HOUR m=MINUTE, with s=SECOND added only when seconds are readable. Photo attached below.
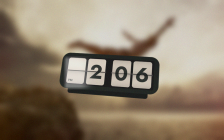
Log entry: h=2 m=6
